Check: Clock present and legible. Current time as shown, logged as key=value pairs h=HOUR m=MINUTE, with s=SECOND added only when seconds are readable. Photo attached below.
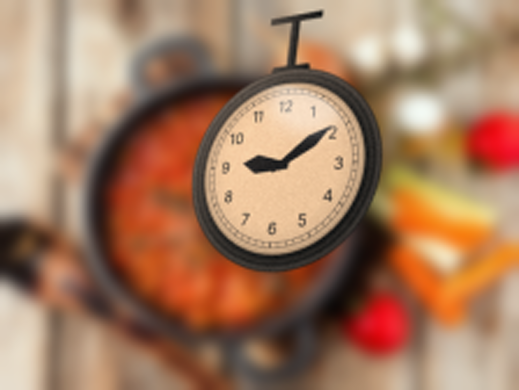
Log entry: h=9 m=9
